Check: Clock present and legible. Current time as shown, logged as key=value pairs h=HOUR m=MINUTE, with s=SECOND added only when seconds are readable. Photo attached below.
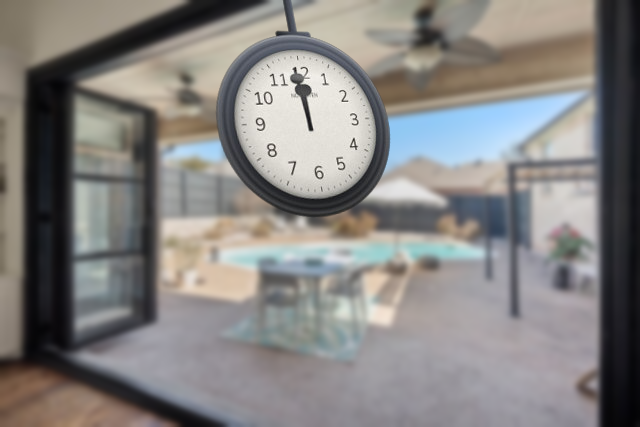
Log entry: h=11 m=59
